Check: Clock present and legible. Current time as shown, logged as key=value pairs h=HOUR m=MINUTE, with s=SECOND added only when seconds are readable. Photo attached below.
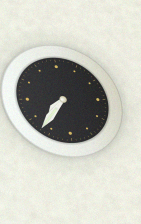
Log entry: h=7 m=37
